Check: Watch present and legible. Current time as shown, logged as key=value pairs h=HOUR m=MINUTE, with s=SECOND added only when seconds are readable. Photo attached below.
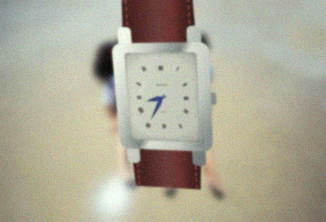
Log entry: h=8 m=35
